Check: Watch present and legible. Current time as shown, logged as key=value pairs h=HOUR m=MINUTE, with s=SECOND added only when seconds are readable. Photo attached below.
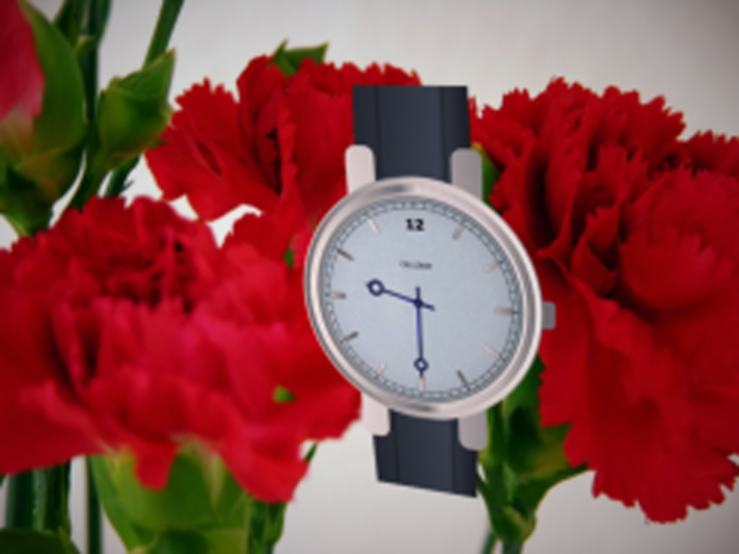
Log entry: h=9 m=30
